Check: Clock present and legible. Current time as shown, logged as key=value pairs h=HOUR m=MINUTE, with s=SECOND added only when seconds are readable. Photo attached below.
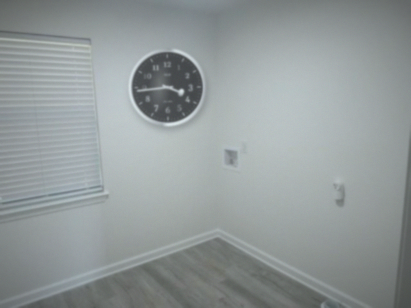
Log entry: h=3 m=44
